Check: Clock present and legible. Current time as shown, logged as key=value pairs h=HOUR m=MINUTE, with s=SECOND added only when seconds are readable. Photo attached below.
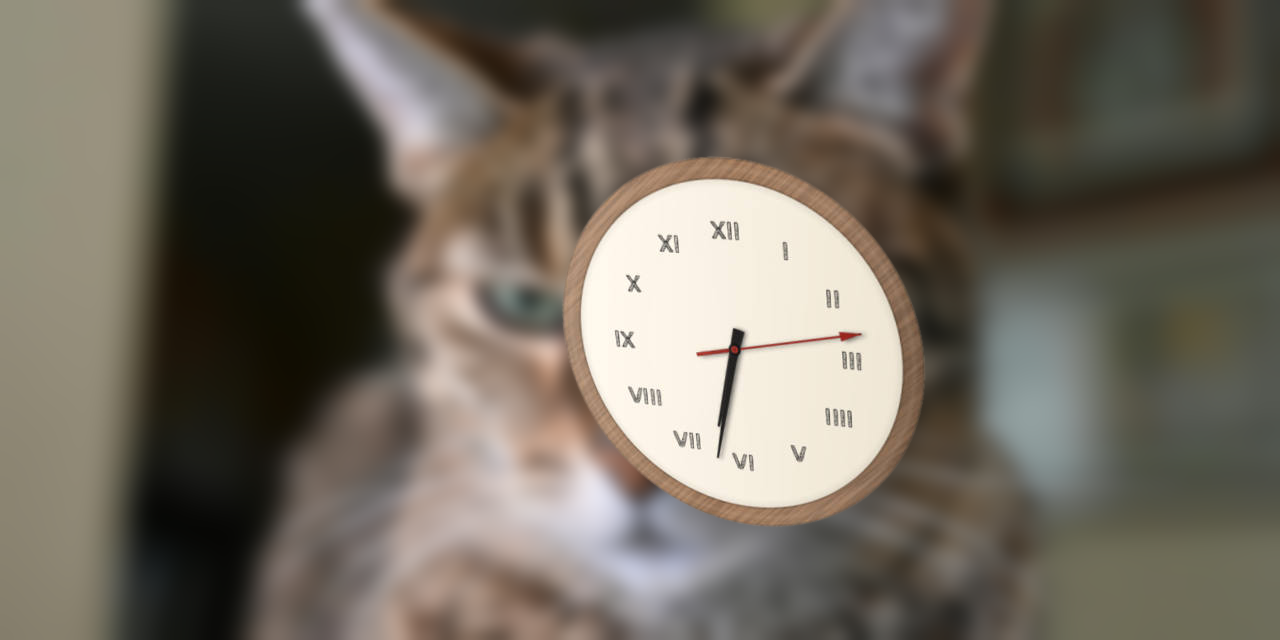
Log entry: h=6 m=32 s=13
